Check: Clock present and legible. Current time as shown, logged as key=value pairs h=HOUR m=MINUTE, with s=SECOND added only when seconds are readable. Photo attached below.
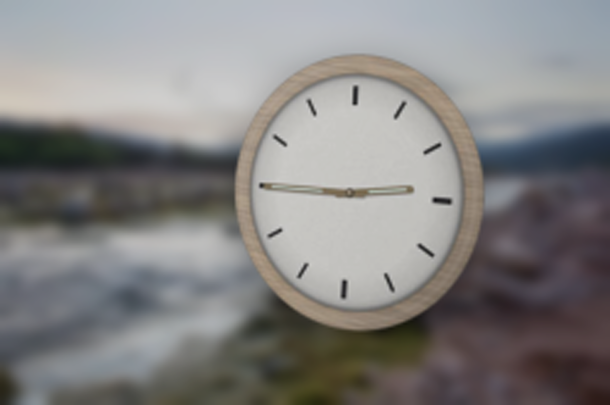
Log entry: h=2 m=45
